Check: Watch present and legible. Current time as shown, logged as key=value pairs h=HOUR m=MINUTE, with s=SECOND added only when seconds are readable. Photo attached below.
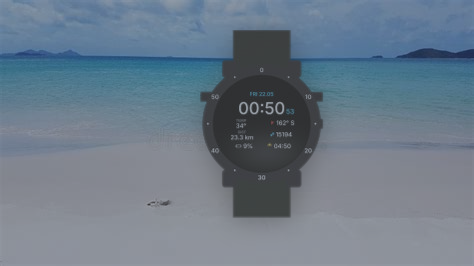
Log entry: h=0 m=50
